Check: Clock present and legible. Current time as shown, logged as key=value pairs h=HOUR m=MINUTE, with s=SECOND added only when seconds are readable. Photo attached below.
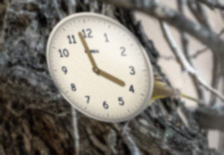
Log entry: h=3 m=58
